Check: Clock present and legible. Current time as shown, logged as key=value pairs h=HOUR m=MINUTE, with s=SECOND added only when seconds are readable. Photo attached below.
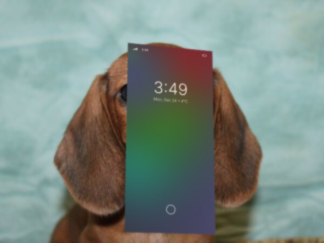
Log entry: h=3 m=49
